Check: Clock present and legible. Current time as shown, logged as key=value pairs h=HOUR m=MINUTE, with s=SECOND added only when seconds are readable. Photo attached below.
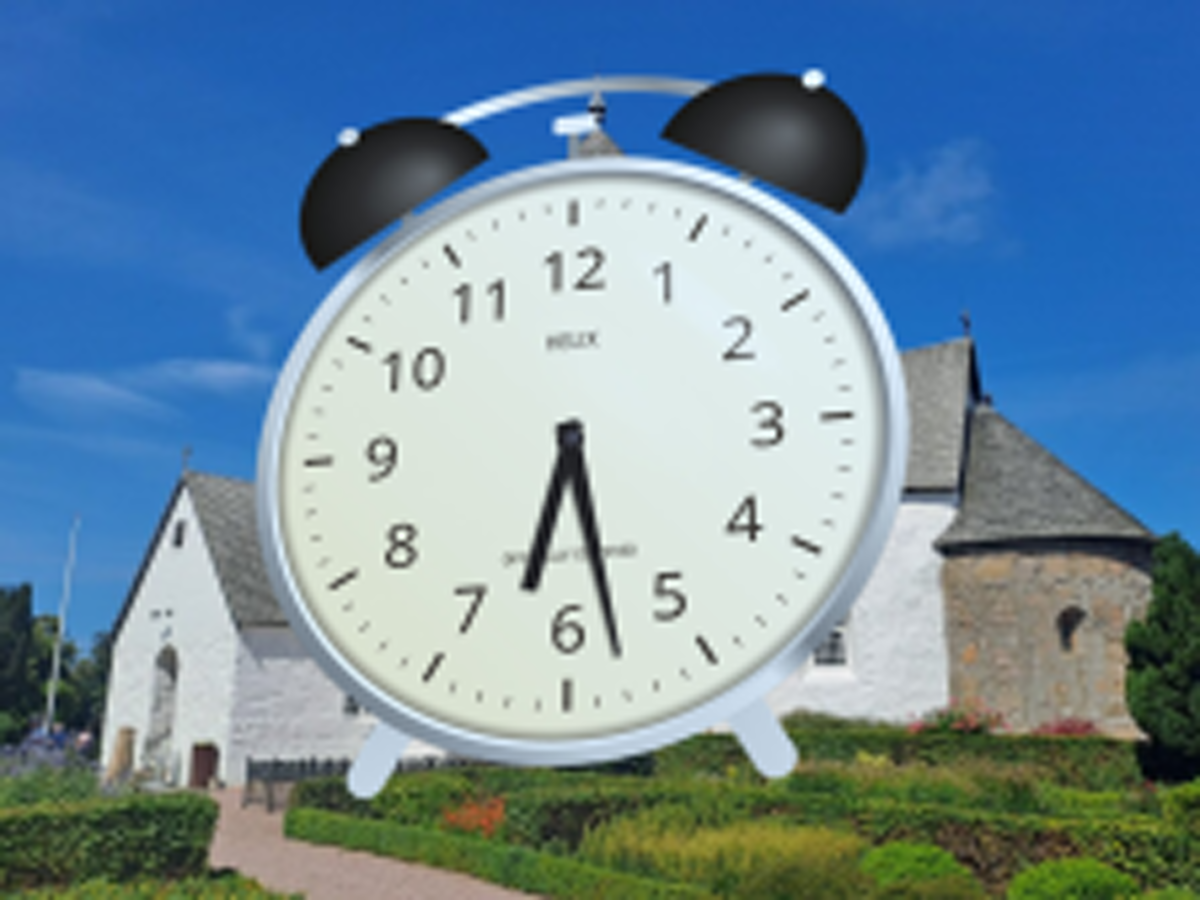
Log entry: h=6 m=28
